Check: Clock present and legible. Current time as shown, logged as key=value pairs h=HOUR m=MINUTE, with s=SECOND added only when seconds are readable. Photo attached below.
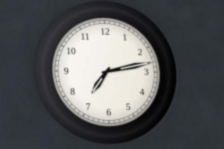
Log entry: h=7 m=13
